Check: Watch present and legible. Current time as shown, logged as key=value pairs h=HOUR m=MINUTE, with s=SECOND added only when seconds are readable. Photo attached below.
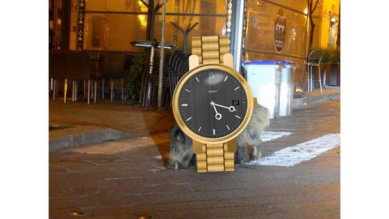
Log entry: h=5 m=18
